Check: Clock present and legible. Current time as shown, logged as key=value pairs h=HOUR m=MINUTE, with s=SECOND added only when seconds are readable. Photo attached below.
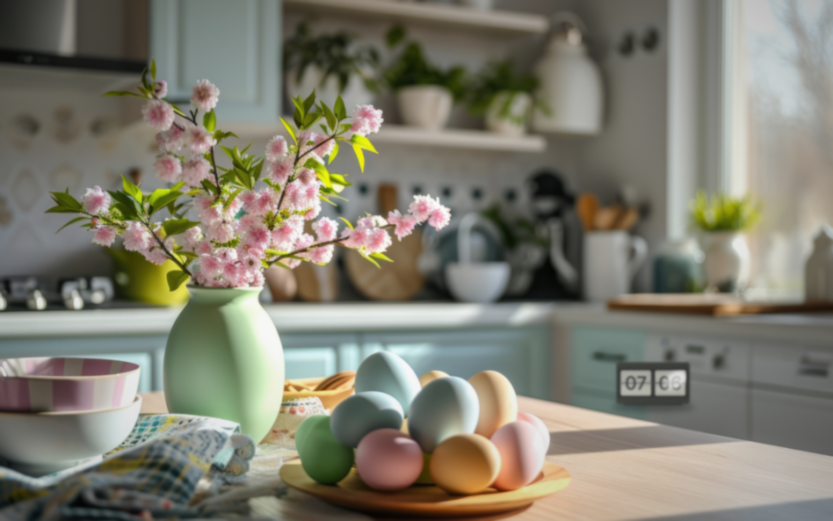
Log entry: h=7 m=6
